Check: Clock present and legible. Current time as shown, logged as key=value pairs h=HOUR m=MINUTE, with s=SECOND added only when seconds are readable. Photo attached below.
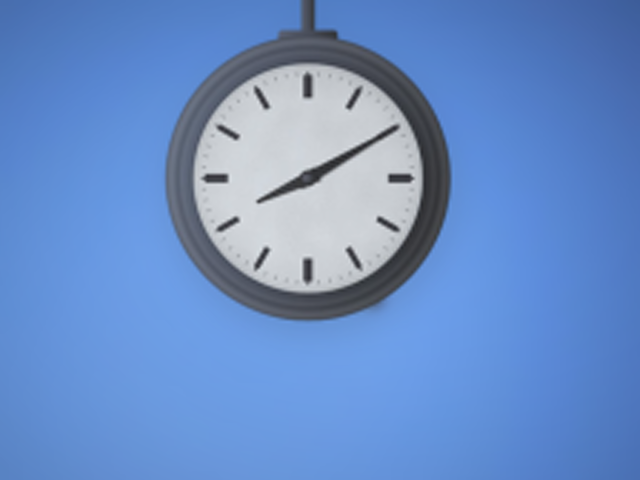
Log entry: h=8 m=10
